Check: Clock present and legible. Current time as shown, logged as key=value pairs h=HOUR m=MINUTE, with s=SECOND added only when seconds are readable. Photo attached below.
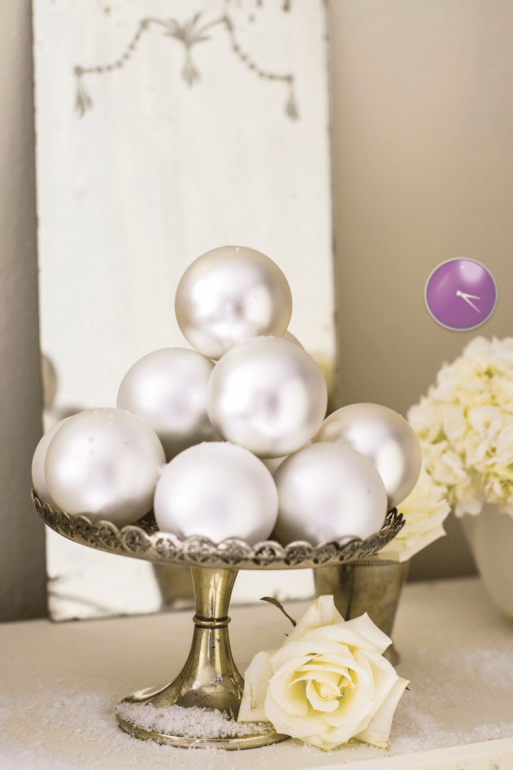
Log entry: h=3 m=22
